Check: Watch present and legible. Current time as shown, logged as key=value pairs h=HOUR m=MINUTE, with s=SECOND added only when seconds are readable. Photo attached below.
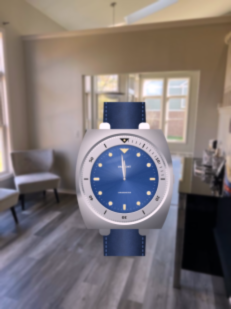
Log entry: h=11 m=59
